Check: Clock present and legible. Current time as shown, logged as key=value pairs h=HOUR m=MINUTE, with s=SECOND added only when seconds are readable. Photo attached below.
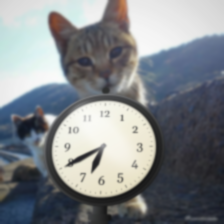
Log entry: h=6 m=40
